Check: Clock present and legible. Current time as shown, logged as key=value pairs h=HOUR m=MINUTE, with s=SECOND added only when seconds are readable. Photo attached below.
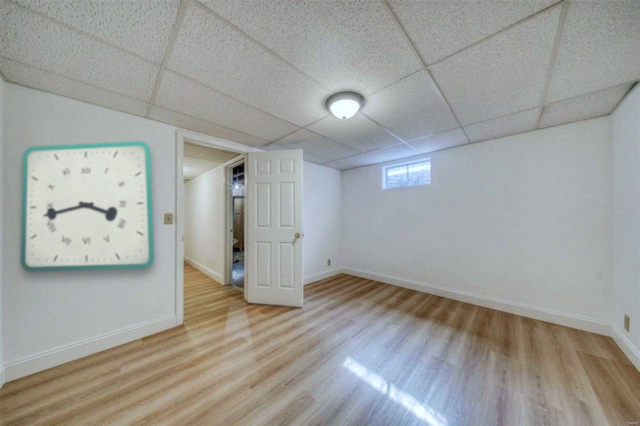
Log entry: h=3 m=43
